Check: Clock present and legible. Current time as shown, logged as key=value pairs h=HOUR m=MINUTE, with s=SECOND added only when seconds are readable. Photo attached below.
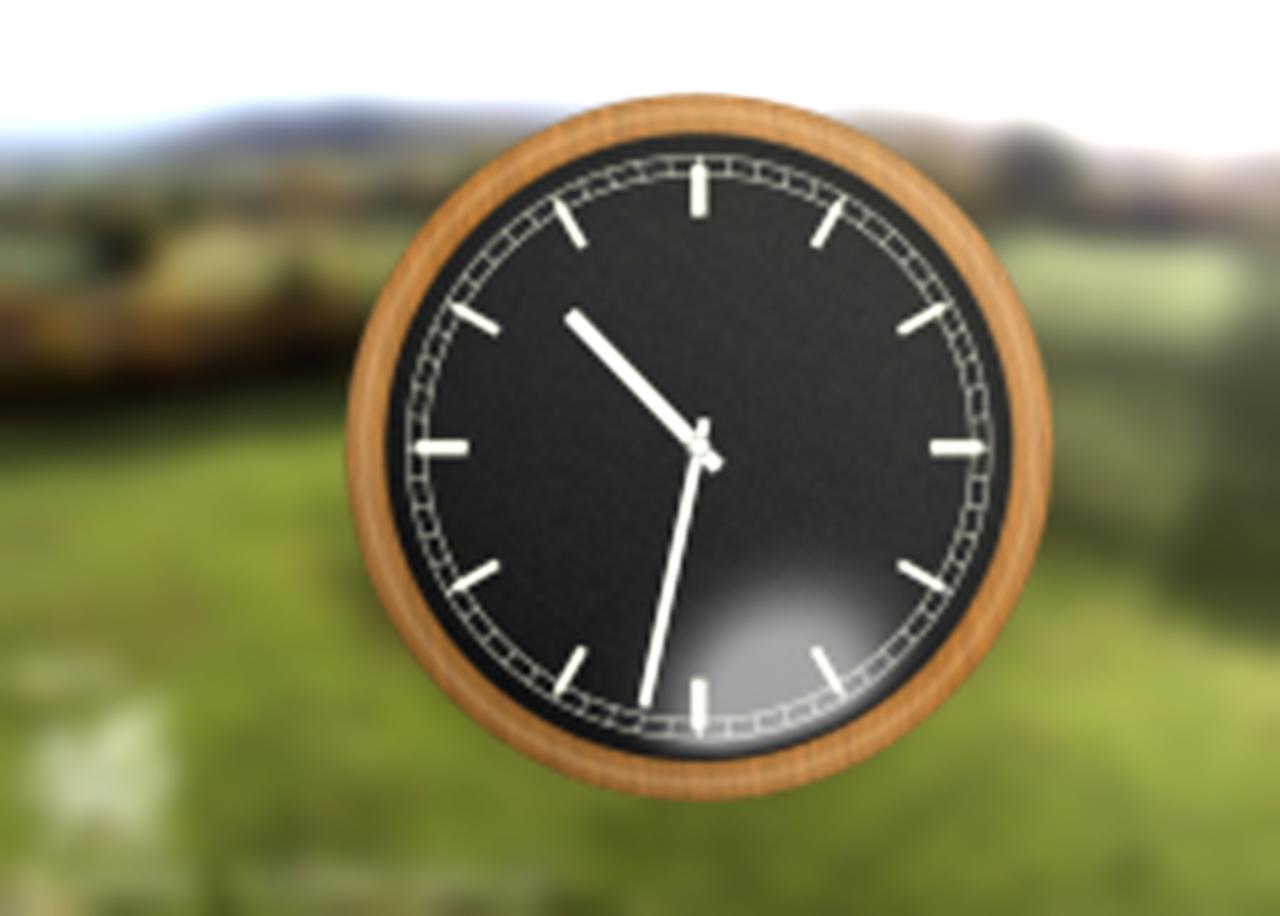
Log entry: h=10 m=32
